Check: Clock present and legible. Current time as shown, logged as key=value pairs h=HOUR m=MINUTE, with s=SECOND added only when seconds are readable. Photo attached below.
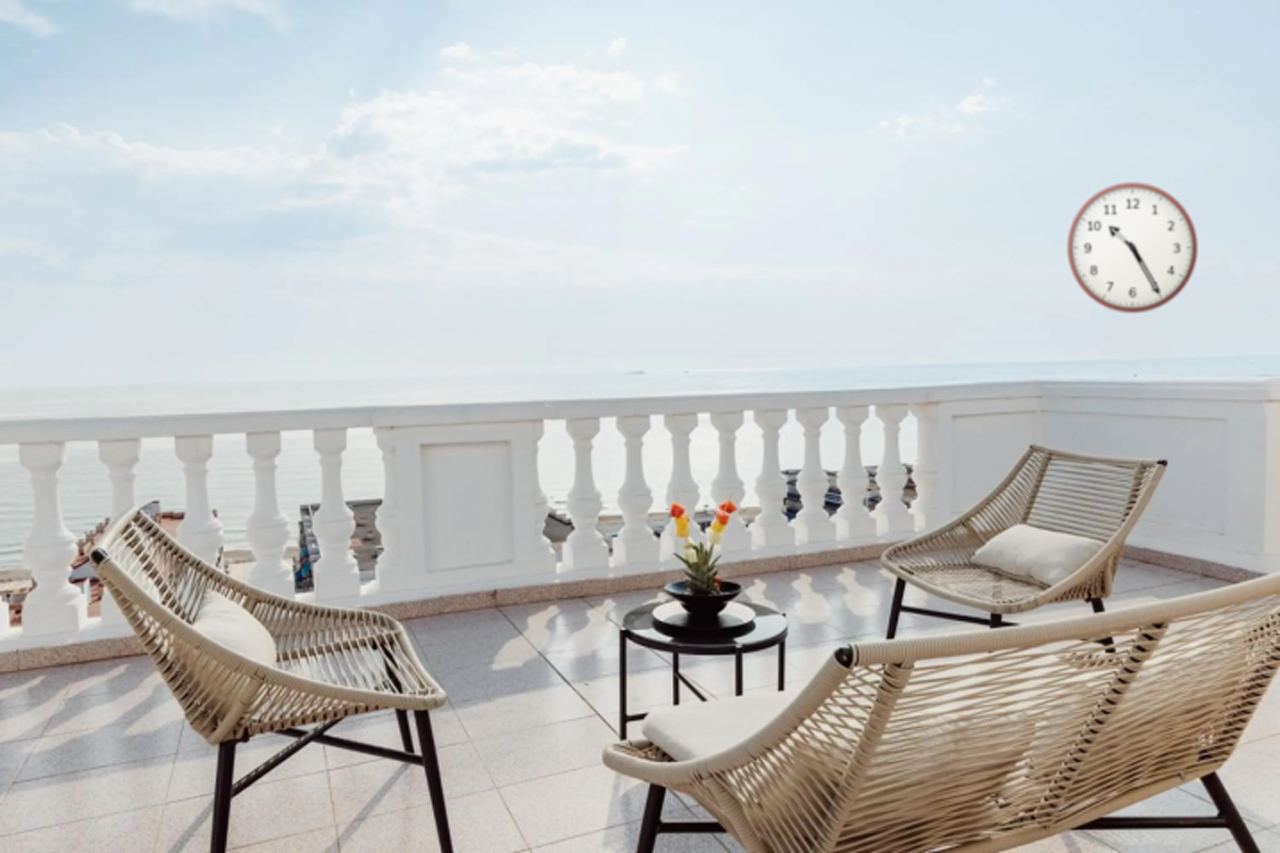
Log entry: h=10 m=25
